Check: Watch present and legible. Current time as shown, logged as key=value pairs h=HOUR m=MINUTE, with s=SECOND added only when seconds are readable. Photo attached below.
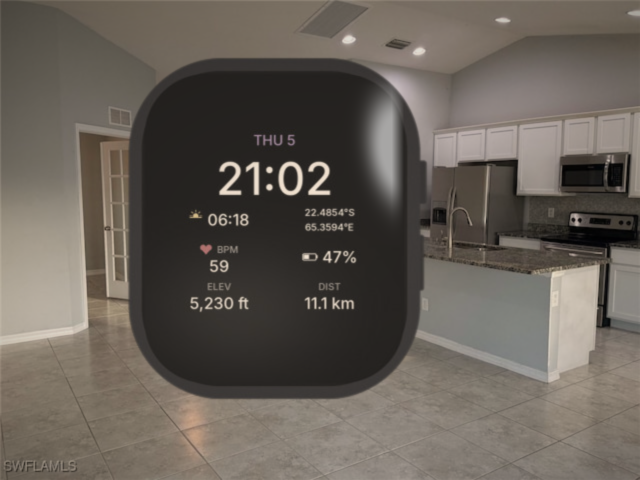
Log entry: h=21 m=2
